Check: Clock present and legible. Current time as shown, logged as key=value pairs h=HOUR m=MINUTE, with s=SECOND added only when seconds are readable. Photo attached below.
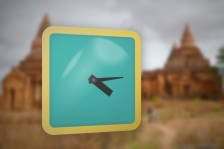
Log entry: h=4 m=14
